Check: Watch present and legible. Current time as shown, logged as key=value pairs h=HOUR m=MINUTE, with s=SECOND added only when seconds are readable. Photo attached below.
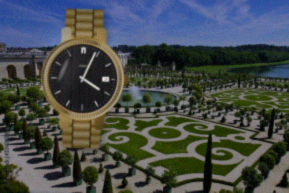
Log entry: h=4 m=4
